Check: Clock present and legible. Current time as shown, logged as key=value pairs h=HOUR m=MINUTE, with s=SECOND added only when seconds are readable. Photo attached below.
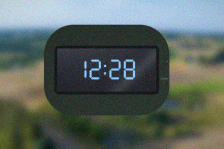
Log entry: h=12 m=28
